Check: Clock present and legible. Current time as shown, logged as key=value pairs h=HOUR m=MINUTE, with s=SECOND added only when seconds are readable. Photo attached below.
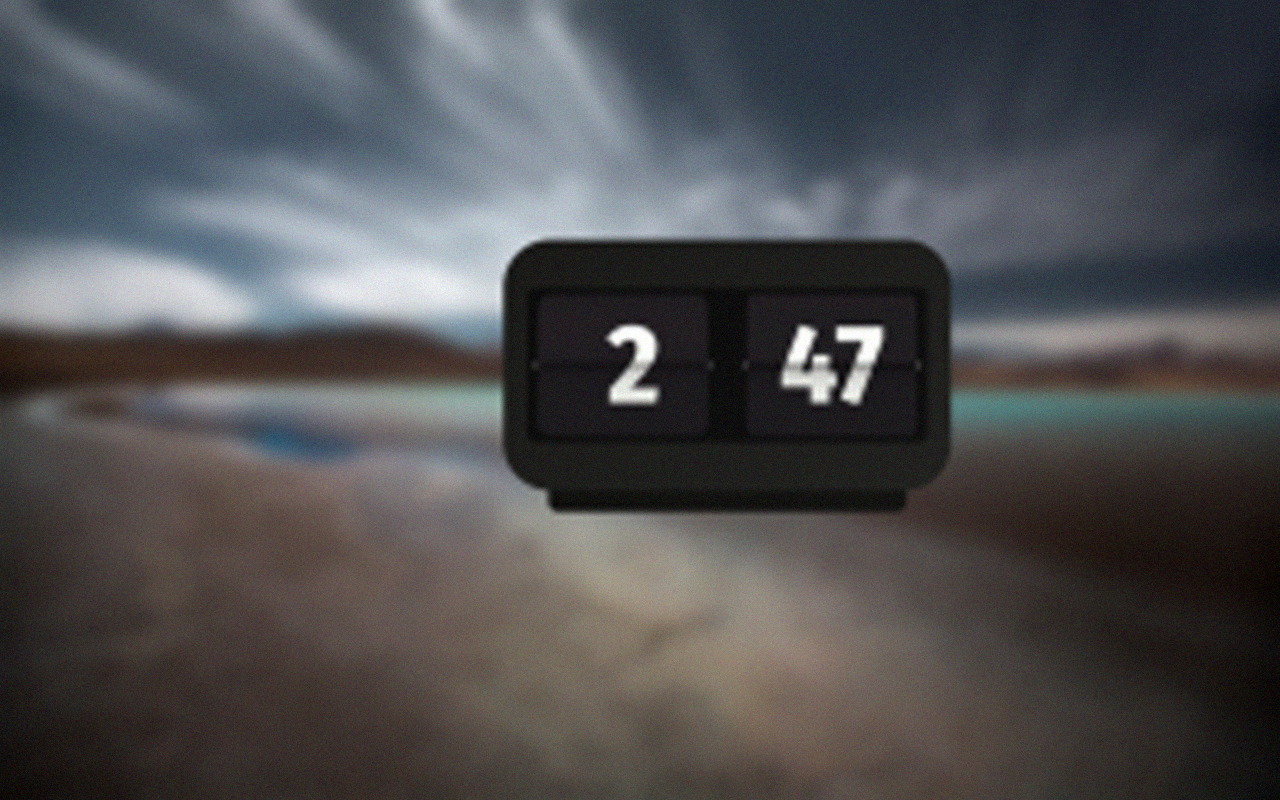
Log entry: h=2 m=47
